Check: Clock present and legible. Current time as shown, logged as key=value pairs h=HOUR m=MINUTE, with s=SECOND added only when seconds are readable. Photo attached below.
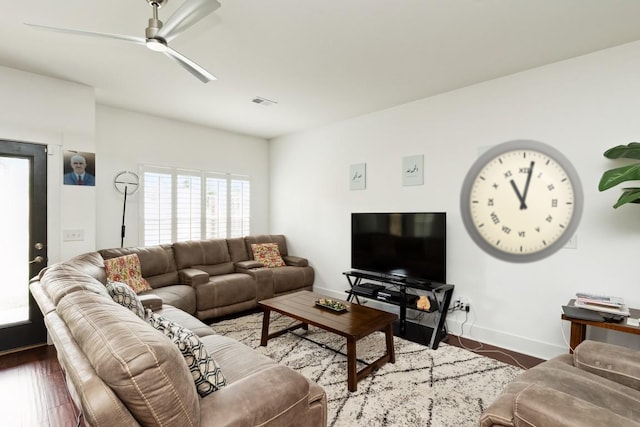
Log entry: h=11 m=2
